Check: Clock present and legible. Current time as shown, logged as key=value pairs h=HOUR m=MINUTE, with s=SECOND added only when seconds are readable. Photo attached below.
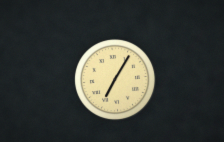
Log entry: h=7 m=6
